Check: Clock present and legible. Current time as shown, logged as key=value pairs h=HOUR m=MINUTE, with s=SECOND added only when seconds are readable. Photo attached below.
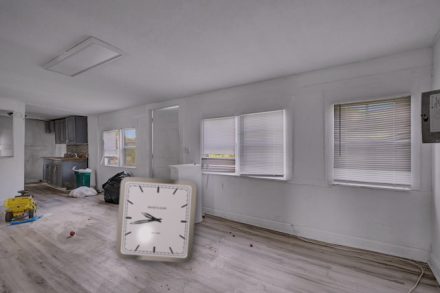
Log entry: h=9 m=43
